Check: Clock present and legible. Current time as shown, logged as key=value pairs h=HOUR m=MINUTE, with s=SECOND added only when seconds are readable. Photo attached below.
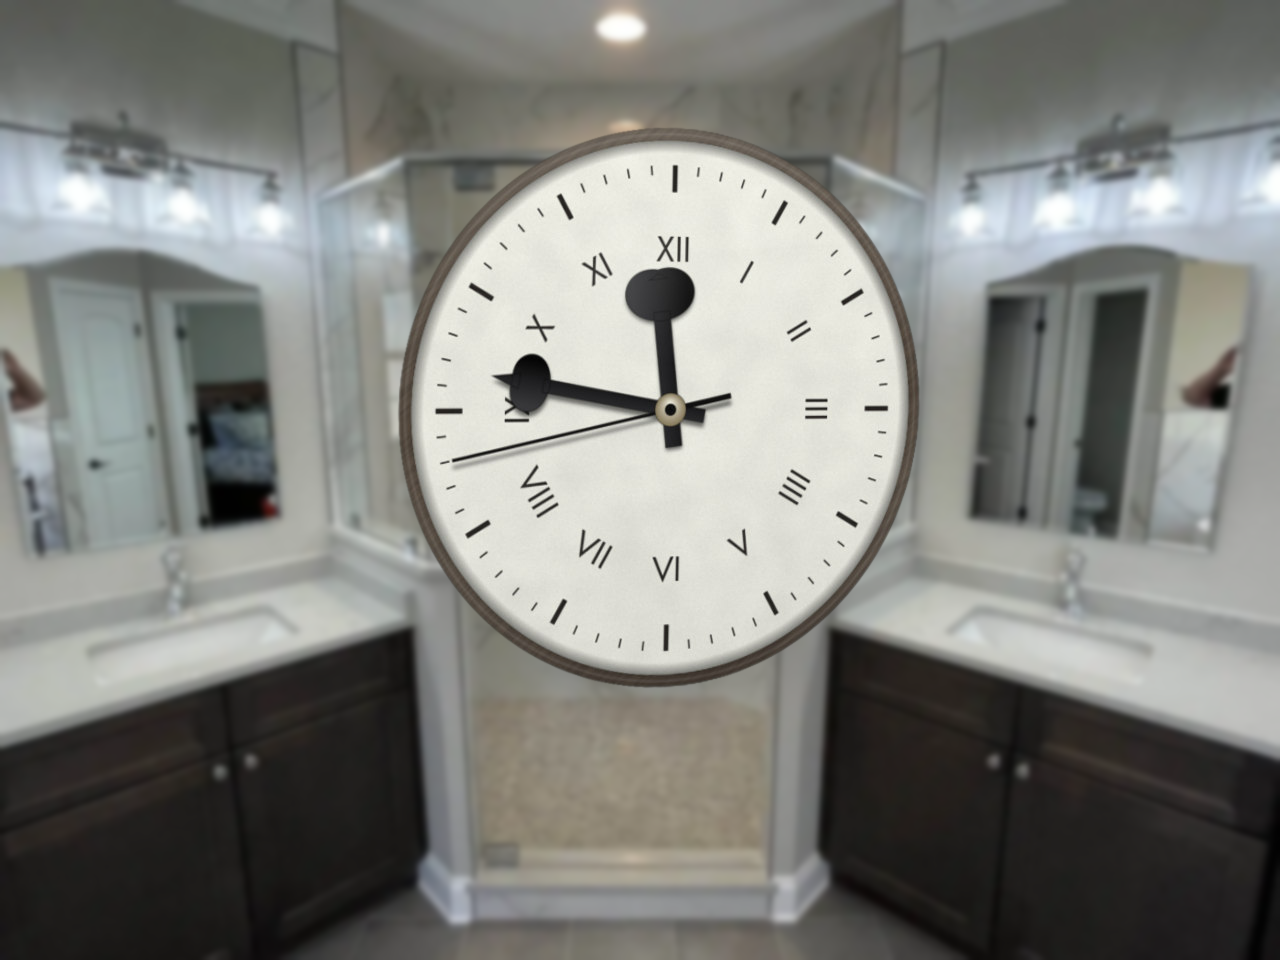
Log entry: h=11 m=46 s=43
